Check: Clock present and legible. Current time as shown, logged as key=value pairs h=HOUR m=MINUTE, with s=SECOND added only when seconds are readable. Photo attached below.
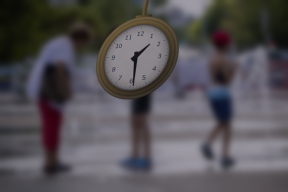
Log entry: h=1 m=29
